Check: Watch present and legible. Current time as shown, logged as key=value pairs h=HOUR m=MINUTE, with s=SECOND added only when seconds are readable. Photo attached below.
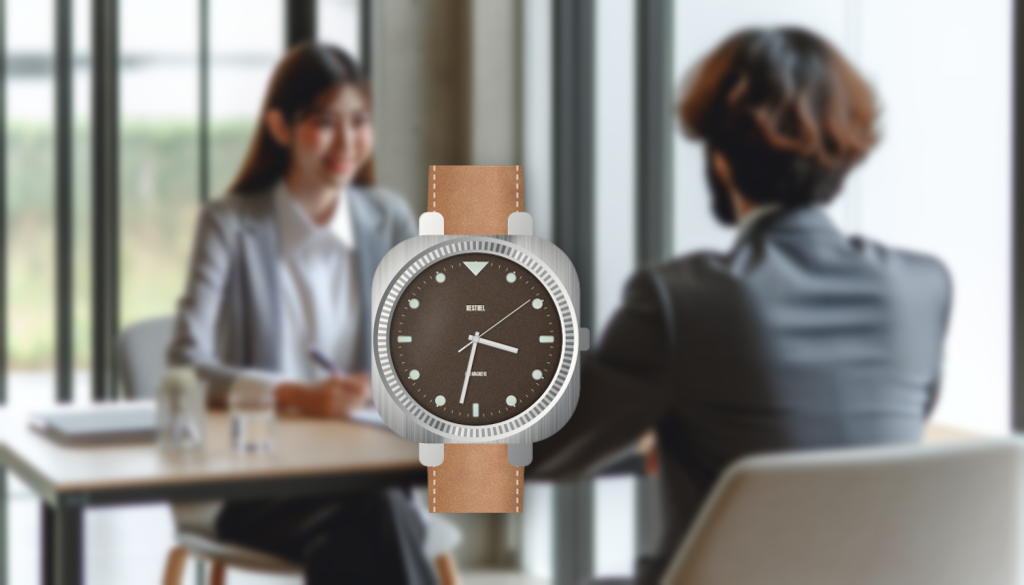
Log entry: h=3 m=32 s=9
